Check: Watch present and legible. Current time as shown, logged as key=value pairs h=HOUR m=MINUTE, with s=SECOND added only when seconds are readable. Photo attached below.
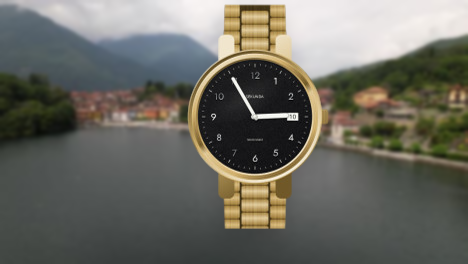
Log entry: h=2 m=55
